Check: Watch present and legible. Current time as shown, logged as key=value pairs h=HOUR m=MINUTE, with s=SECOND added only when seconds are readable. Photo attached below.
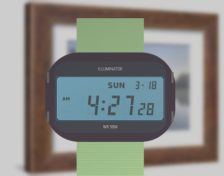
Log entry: h=4 m=27 s=28
